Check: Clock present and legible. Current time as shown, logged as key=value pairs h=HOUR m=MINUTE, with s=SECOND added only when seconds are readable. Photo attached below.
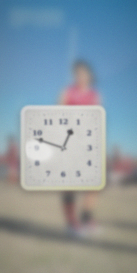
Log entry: h=12 m=48
